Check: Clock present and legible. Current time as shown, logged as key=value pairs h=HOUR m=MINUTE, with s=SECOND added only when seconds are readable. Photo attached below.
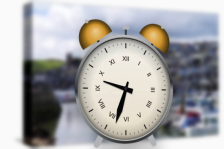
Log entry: h=9 m=33
